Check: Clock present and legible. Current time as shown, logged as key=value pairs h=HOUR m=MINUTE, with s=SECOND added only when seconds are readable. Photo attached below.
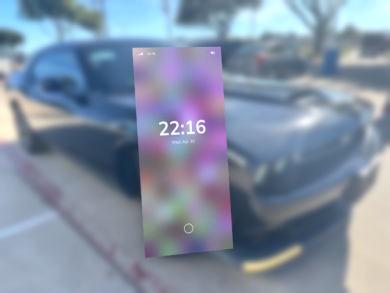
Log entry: h=22 m=16
